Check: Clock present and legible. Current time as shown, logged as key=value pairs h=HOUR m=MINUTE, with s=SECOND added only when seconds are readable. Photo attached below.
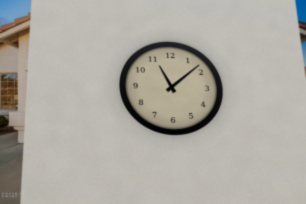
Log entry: h=11 m=8
